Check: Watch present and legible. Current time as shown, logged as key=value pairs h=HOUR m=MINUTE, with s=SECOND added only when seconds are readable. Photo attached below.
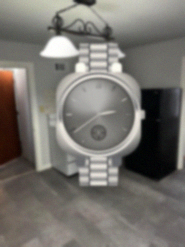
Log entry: h=2 m=39
